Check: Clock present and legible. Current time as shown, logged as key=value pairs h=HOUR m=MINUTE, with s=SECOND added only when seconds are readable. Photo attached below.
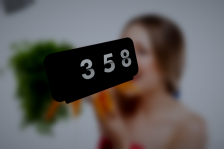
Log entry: h=3 m=58
